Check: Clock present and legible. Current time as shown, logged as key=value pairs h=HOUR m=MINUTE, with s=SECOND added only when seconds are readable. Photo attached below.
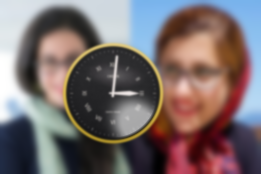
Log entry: h=3 m=1
